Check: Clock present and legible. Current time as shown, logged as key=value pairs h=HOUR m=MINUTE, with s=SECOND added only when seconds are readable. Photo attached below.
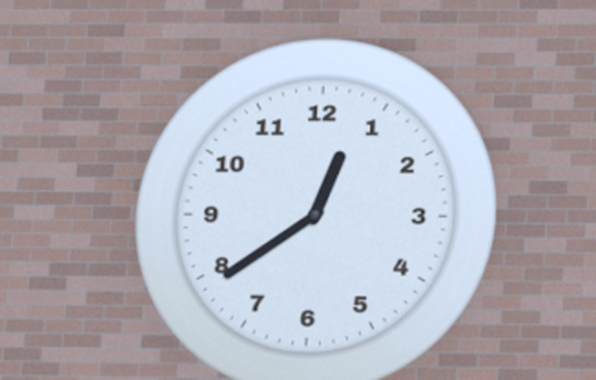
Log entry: h=12 m=39
